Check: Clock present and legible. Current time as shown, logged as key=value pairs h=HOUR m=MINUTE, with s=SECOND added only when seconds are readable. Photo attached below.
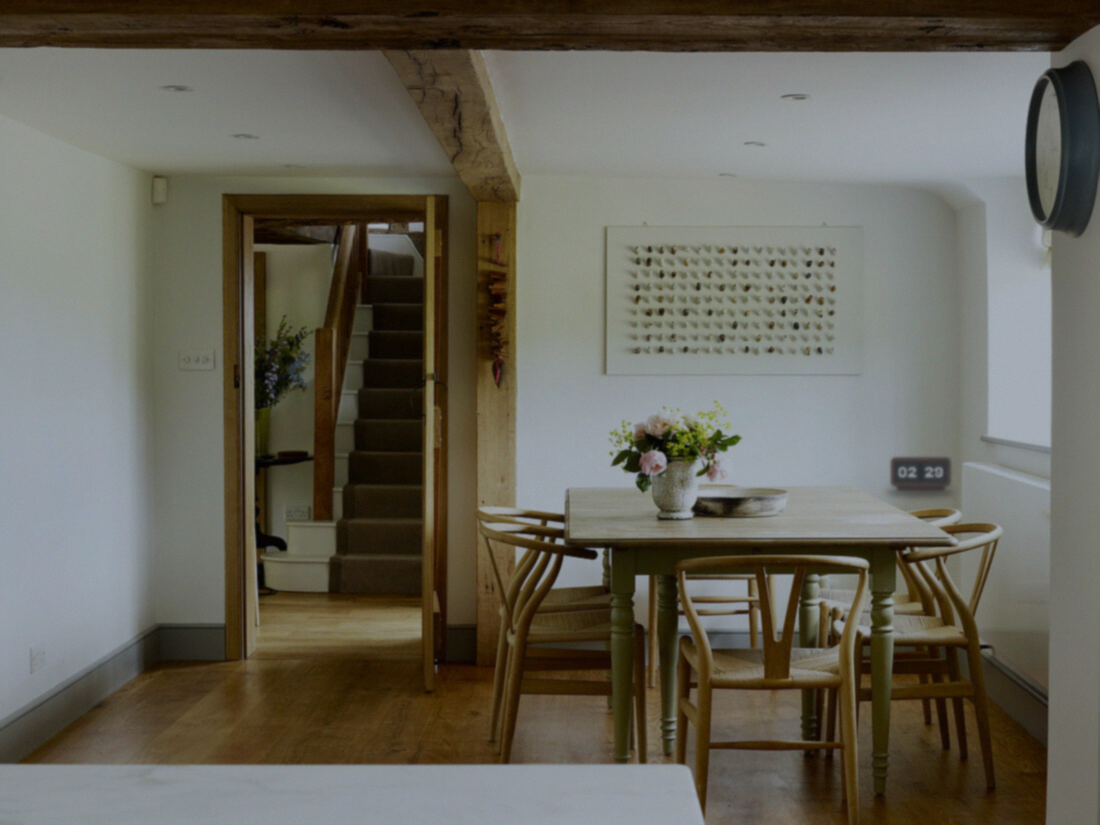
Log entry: h=2 m=29
